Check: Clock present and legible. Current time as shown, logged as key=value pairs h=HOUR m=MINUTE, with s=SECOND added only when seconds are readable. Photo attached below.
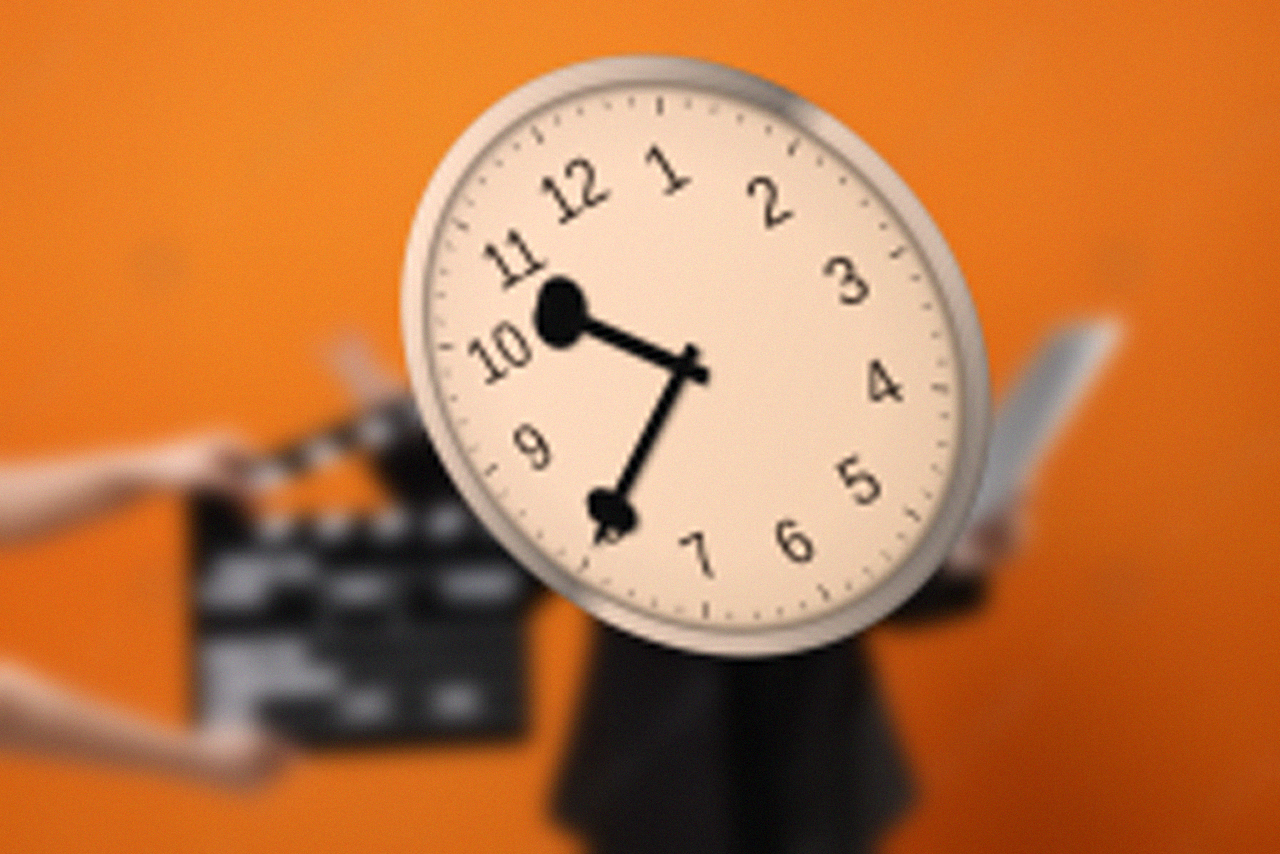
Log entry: h=10 m=40
